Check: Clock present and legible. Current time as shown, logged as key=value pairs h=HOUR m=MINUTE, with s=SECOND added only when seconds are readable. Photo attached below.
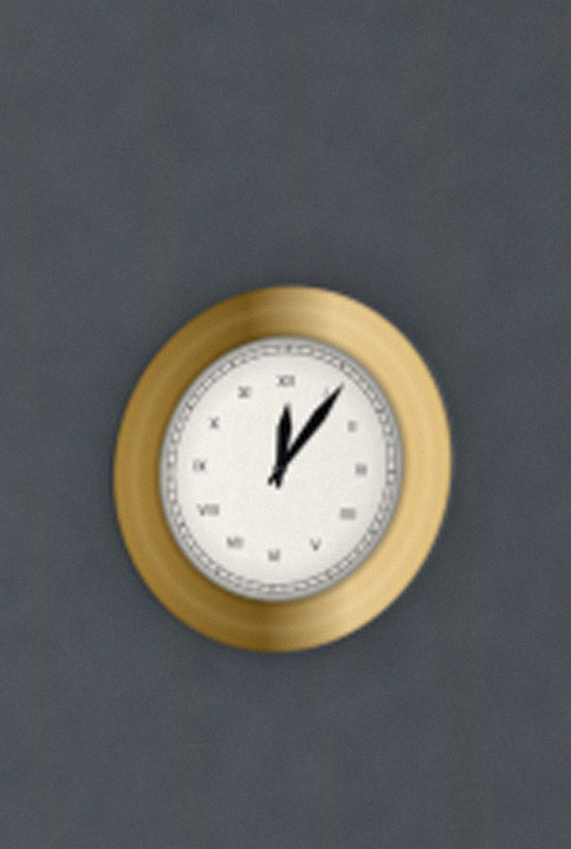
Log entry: h=12 m=6
